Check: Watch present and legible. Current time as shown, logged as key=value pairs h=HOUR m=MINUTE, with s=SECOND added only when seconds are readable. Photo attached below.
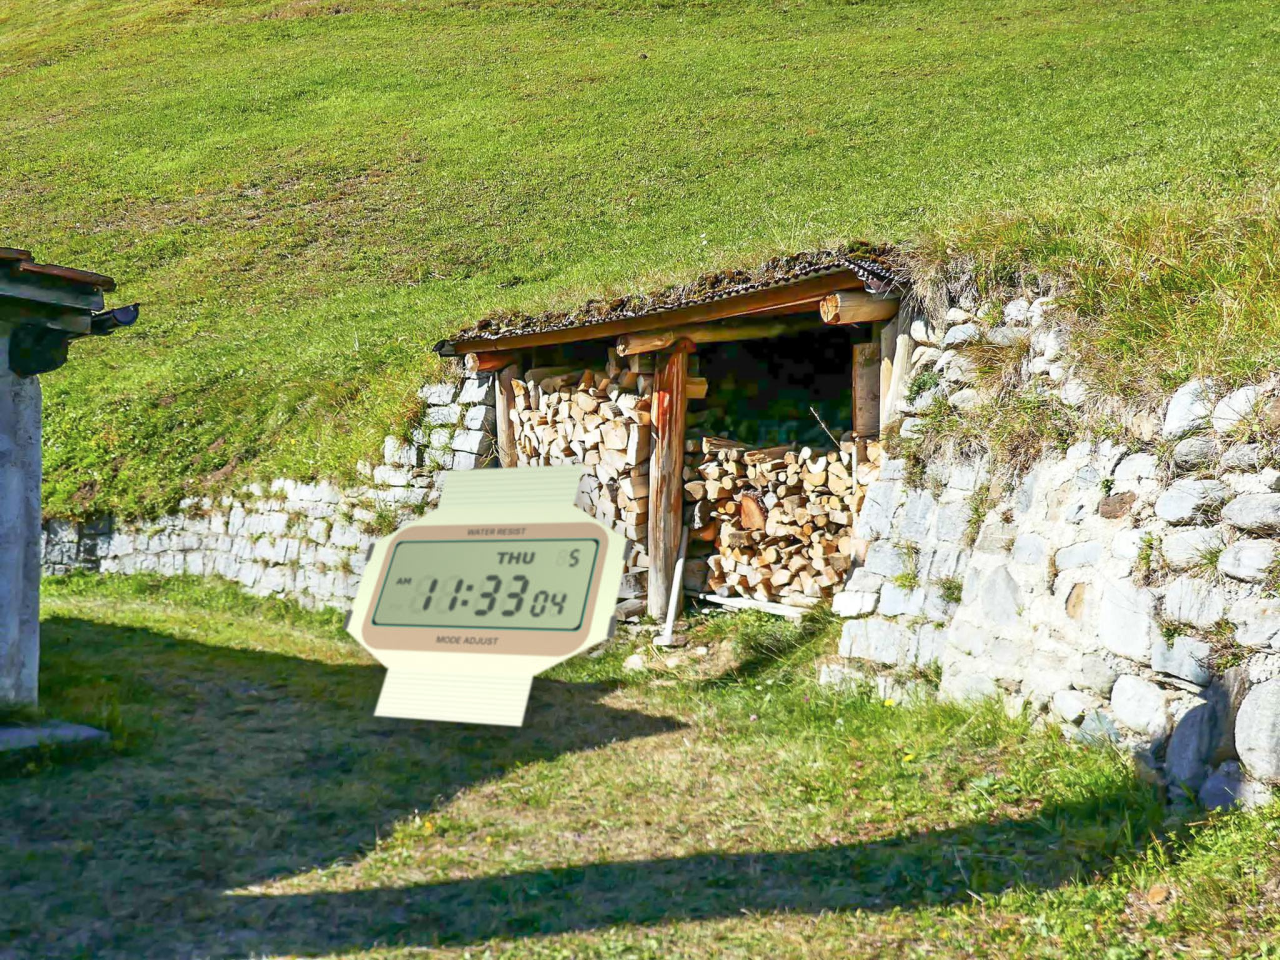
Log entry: h=11 m=33 s=4
